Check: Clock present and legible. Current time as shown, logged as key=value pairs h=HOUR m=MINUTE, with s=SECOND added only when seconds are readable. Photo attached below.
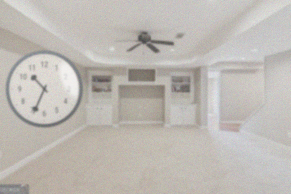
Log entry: h=10 m=34
